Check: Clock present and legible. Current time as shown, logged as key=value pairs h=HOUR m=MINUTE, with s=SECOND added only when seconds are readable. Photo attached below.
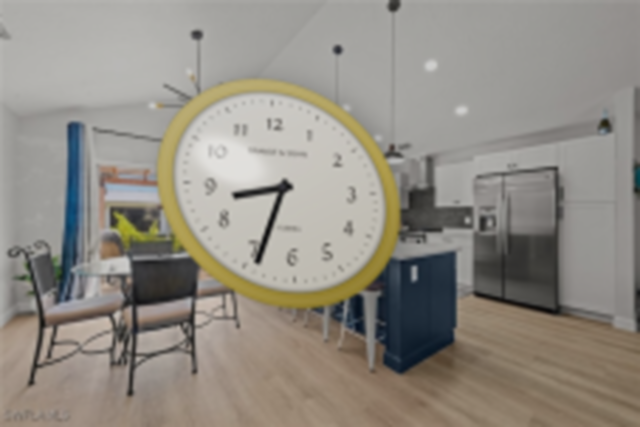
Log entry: h=8 m=34
